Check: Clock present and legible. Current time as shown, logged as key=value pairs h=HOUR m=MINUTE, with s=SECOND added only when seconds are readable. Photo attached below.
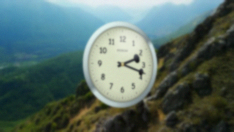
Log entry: h=2 m=18
